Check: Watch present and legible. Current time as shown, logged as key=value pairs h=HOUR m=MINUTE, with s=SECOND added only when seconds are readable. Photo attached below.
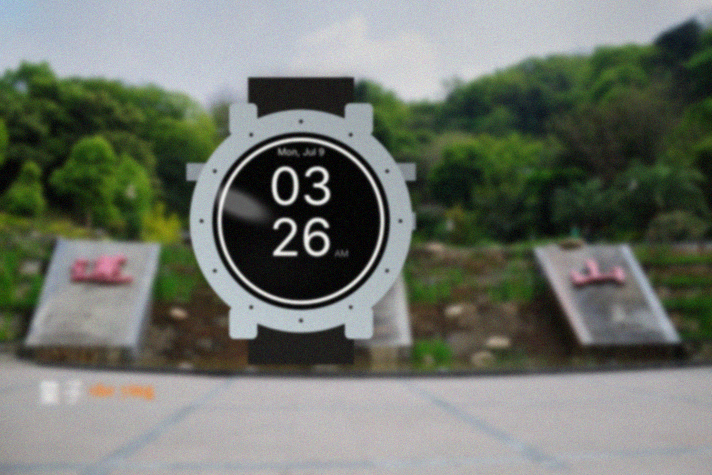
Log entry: h=3 m=26
